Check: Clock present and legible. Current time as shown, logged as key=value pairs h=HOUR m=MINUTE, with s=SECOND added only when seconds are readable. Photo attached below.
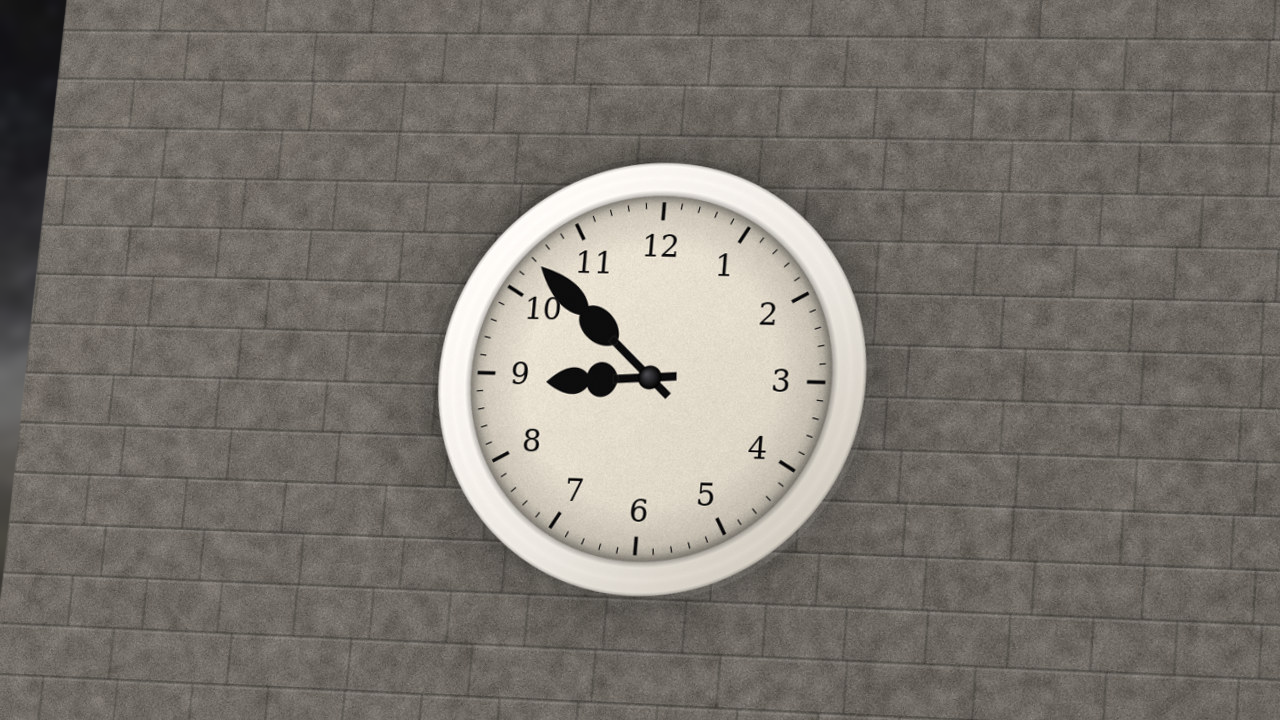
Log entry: h=8 m=52
